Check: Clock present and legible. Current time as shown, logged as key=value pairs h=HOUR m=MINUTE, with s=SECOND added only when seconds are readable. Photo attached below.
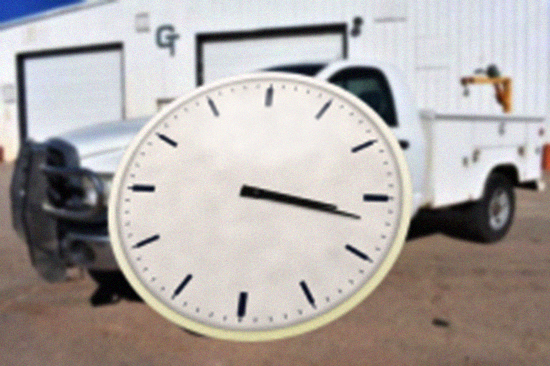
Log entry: h=3 m=17
